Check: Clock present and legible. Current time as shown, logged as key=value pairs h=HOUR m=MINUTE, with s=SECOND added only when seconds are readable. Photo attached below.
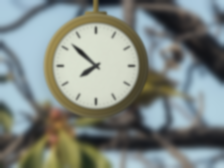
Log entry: h=7 m=52
